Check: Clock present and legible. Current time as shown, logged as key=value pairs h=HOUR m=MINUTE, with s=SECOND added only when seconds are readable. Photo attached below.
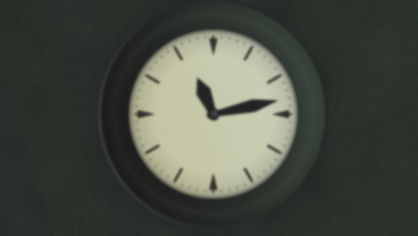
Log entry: h=11 m=13
